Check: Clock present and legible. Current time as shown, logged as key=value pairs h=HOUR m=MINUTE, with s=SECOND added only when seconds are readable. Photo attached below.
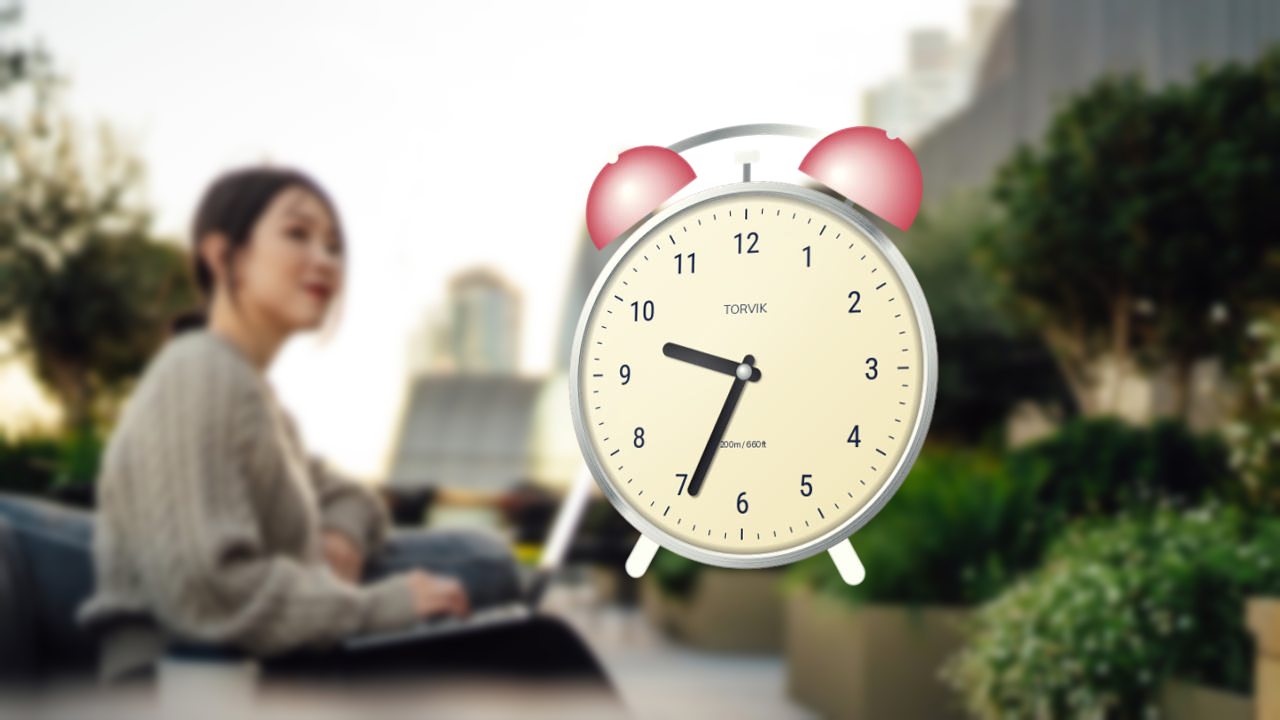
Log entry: h=9 m=34
